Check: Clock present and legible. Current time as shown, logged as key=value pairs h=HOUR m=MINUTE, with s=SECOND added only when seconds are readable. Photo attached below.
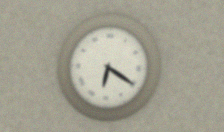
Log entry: h=6 m=20
